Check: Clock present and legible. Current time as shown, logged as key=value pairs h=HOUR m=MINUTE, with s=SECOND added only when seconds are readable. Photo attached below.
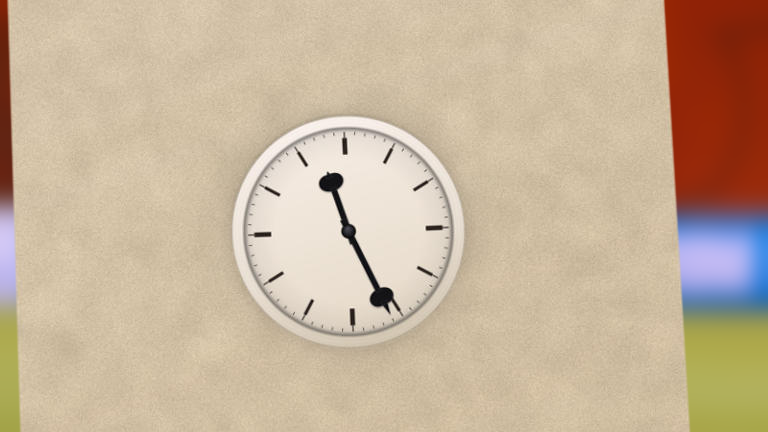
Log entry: h=11 m=26
